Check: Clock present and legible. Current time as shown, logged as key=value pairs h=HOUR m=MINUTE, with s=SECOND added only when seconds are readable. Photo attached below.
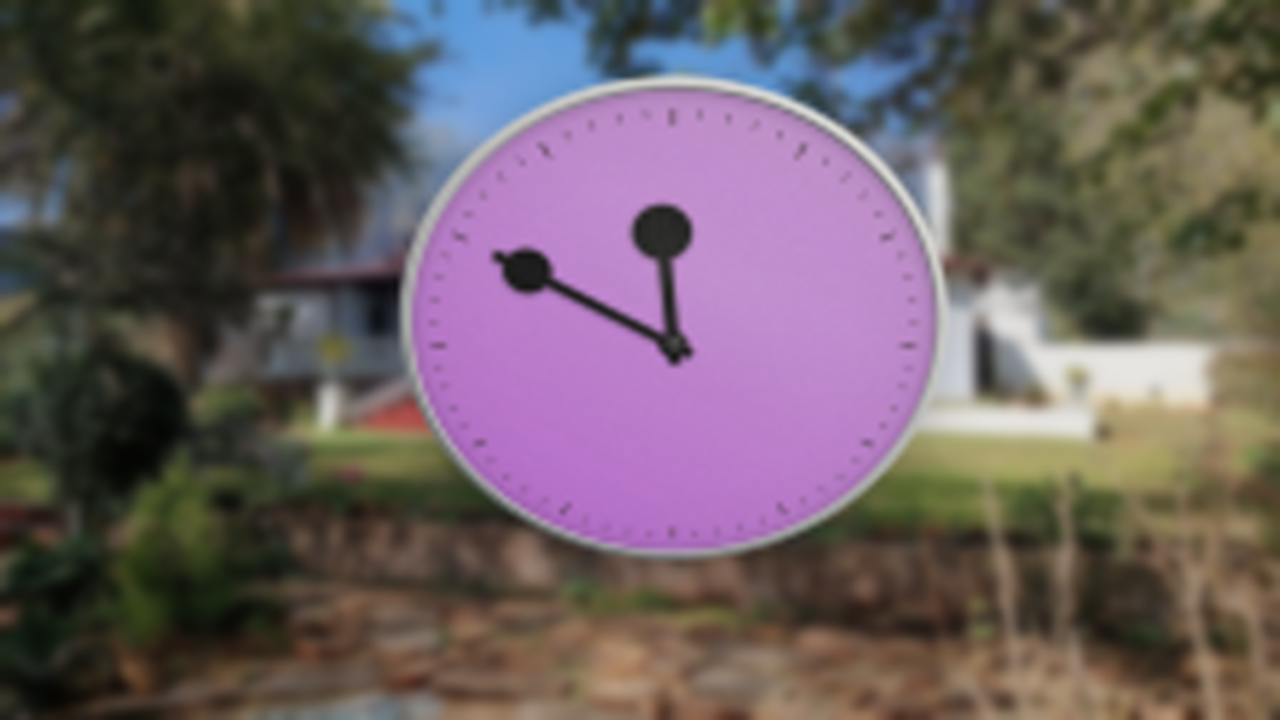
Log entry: h=11 m=50
